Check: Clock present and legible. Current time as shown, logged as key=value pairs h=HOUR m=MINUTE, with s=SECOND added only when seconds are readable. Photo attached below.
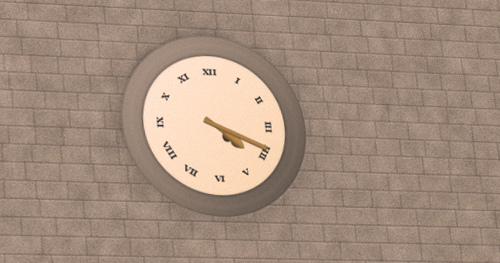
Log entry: h=4 m=19
